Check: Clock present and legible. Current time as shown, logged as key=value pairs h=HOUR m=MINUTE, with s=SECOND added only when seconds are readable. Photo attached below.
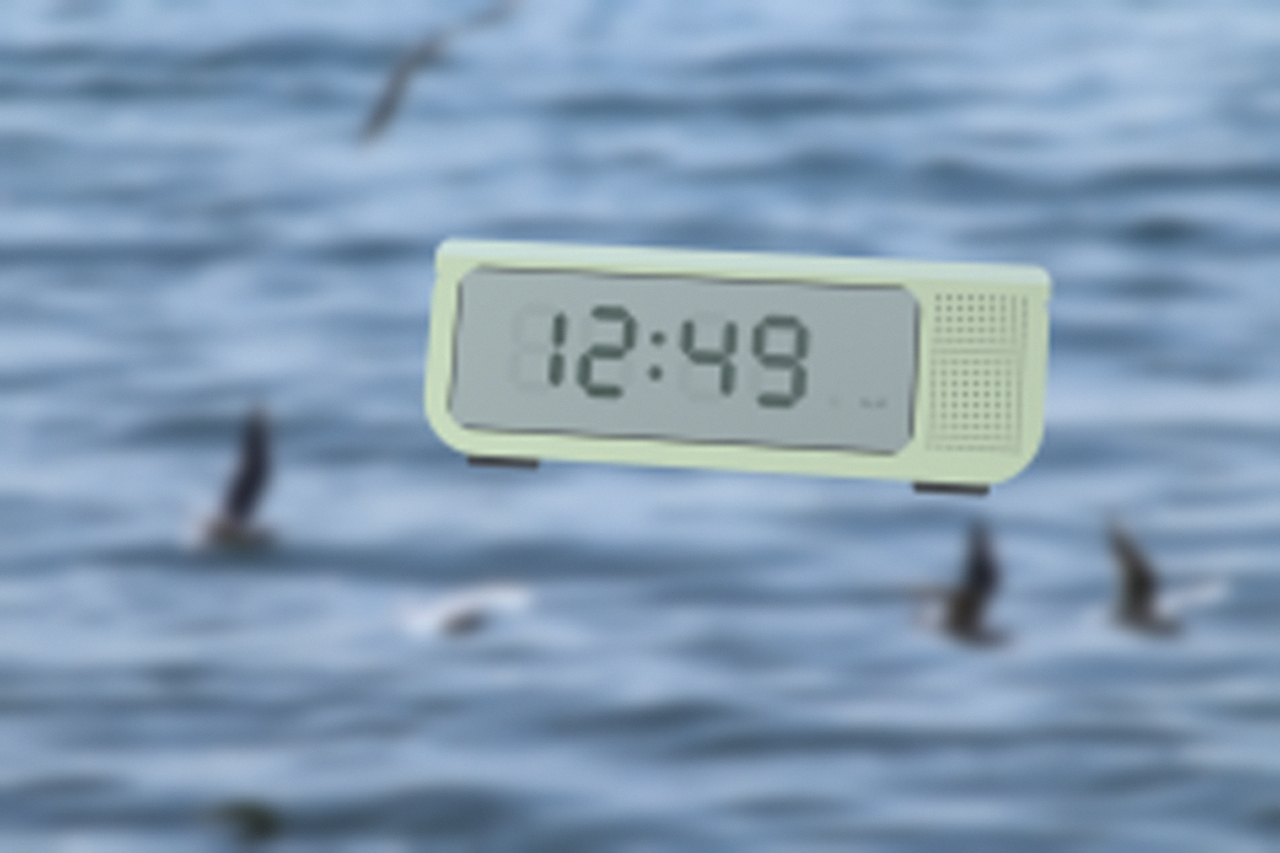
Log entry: h=12 m=49
